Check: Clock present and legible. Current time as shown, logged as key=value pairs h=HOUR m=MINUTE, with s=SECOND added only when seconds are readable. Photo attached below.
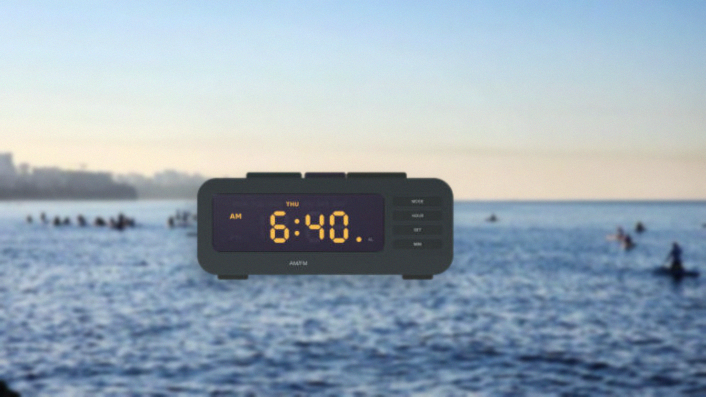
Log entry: h=6 m=40
